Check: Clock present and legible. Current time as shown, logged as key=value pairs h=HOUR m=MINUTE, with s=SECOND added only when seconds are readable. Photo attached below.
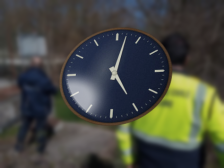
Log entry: h=5 m=2
